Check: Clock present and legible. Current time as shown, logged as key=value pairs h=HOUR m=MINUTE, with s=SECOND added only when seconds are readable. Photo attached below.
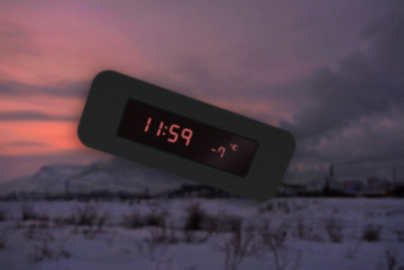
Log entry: h=11 m=59
